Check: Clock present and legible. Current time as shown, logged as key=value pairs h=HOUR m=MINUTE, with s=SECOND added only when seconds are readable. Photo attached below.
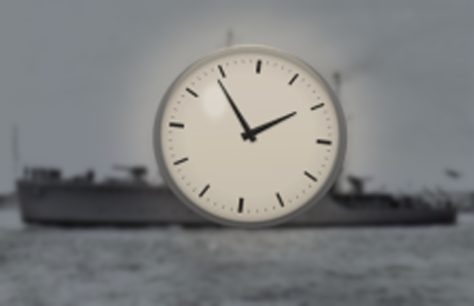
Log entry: h=1 m=54
